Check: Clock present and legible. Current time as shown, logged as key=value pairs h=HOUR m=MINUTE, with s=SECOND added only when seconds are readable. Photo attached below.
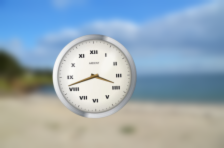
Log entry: h=3 m=42
